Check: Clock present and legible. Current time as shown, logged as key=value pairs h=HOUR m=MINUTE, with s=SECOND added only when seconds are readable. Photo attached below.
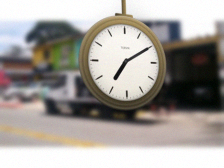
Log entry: h=7 m=10
